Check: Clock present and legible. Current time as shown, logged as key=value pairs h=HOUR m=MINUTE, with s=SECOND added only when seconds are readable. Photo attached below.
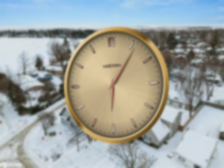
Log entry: h=6 m=6
